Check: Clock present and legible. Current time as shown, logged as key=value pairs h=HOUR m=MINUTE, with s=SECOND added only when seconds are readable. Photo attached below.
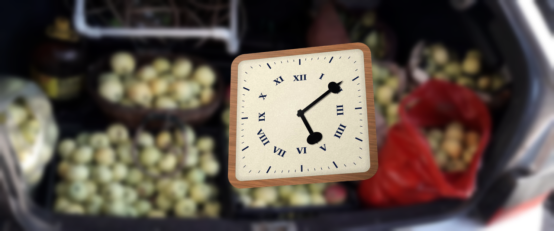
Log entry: h=5 m=9
